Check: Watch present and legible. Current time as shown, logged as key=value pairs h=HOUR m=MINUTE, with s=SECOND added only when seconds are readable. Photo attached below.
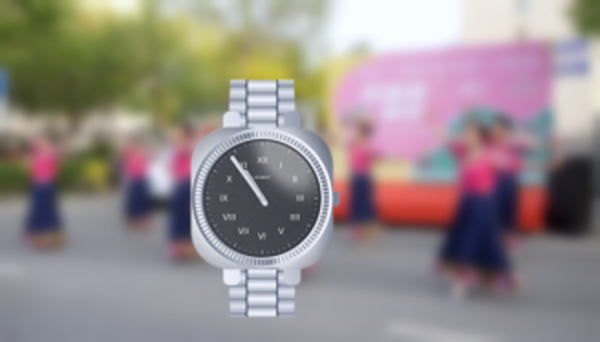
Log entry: h=10 m=54
